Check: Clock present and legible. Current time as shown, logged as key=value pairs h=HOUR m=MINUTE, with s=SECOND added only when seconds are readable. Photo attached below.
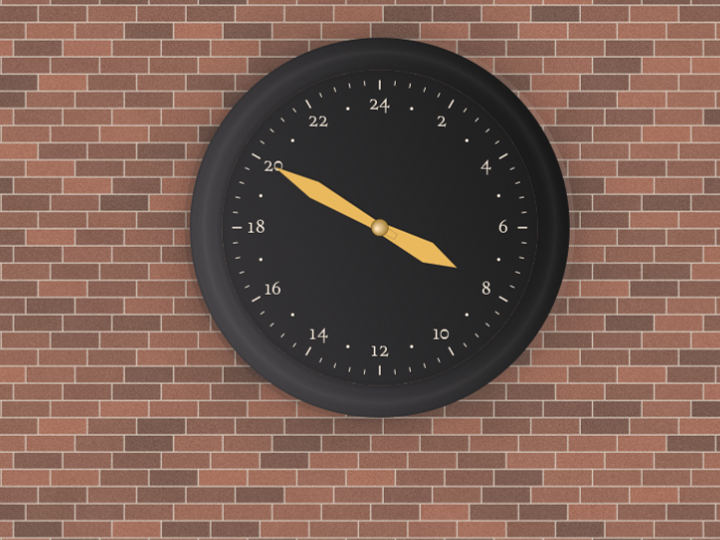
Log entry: h=7 m=50
